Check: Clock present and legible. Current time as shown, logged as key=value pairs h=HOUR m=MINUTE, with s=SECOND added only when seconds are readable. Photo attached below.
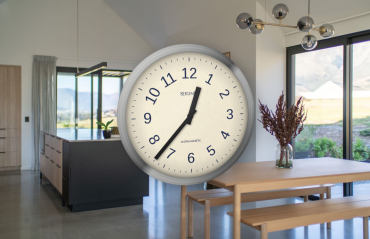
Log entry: h=12 m=37
